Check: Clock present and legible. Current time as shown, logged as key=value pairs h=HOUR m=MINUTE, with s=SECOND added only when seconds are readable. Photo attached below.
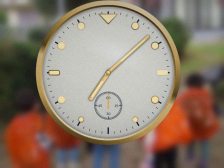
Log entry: h=7 m=8
